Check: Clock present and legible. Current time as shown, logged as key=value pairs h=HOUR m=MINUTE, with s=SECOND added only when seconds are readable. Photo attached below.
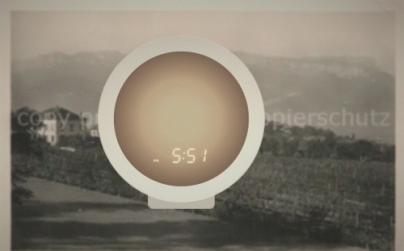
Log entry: h=5 m=51
